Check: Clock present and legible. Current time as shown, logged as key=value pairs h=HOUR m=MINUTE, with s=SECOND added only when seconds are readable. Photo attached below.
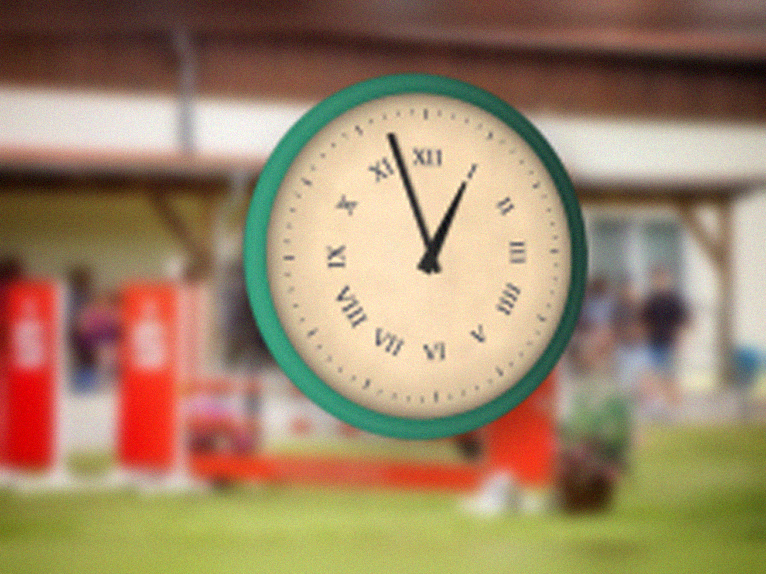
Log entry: h=12 m=57
